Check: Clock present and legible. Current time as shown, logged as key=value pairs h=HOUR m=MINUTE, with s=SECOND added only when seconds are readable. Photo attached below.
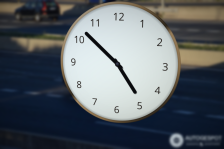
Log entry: h=4 m=52
